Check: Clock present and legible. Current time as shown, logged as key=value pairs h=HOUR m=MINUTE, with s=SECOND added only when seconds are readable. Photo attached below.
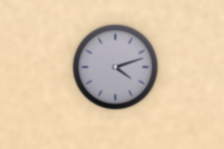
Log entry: h=4 m=12
